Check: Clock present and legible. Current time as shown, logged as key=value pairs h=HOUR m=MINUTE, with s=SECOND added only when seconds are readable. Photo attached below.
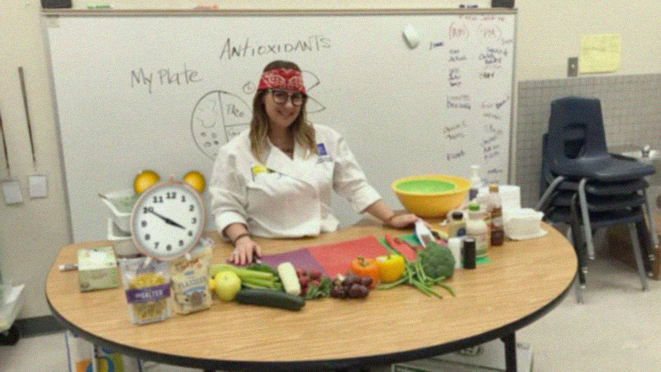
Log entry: h=3 m=50
